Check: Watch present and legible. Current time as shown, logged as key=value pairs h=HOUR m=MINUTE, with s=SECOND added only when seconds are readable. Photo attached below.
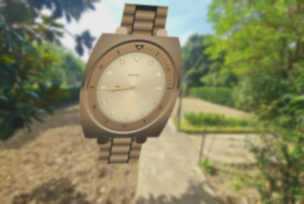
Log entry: h=8 m=44
